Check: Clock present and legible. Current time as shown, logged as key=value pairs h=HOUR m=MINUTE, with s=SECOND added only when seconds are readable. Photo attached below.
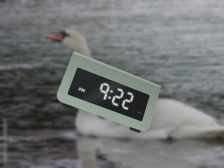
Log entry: h=9 m=22
